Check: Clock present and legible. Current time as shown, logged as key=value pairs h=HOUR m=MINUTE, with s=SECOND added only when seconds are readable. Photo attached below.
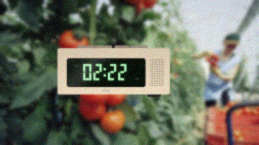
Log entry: h=2 m=22
